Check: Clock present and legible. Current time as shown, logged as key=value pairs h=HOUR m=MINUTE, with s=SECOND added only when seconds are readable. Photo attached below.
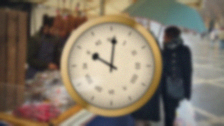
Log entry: h=10 m=1
